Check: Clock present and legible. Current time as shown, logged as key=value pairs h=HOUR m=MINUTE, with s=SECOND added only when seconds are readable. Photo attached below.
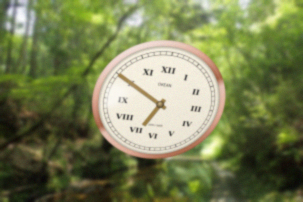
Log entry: h=6 m=50
